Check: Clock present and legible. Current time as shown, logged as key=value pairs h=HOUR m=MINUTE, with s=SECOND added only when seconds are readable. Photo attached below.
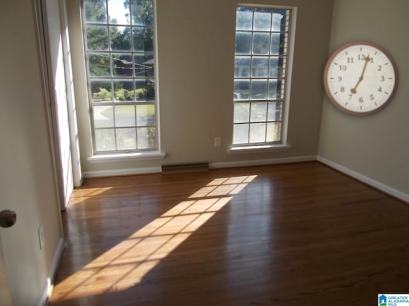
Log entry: h=7 m=3
